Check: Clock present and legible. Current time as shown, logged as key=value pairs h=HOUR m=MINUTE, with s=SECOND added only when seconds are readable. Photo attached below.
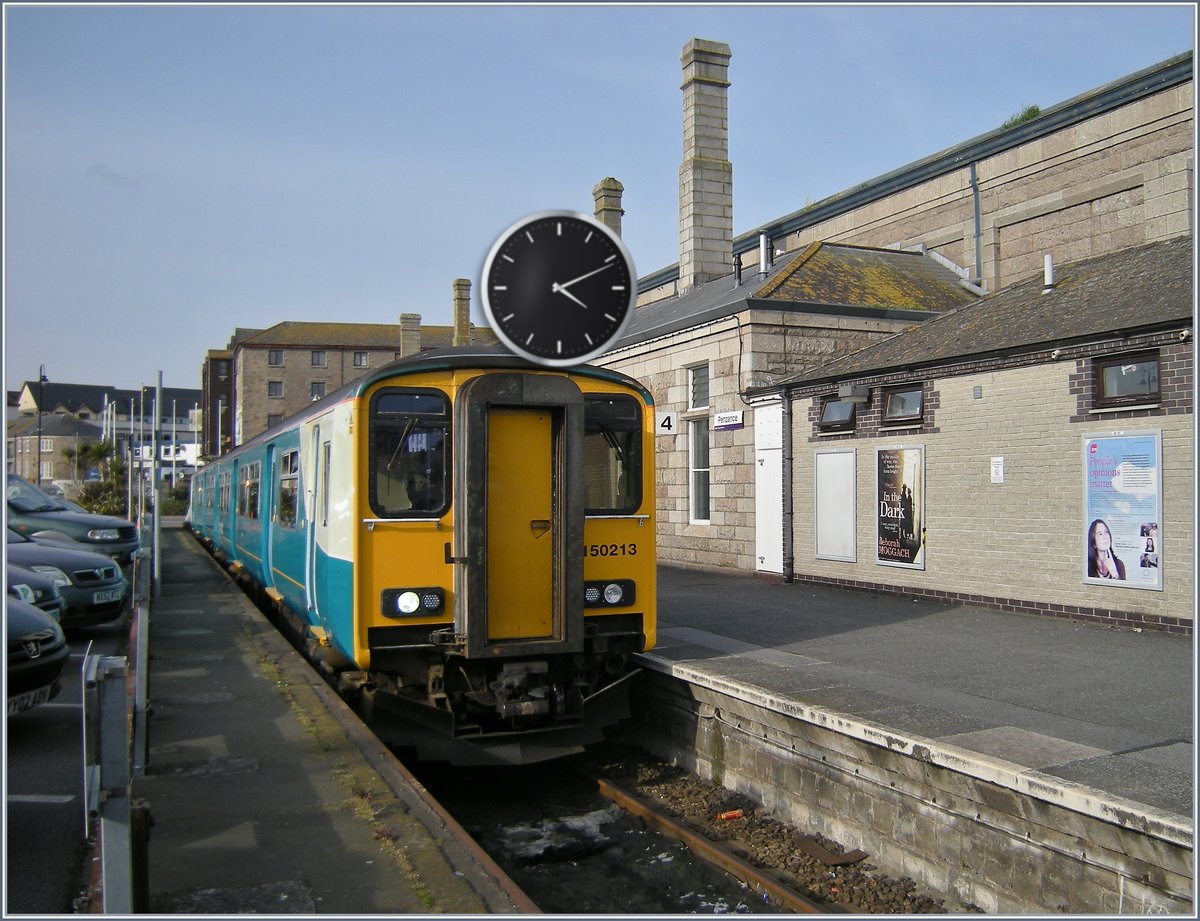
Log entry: h=4 m=11
